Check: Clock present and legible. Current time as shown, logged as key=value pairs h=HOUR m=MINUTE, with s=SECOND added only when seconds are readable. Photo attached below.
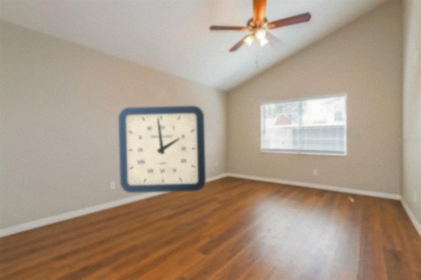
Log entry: h=1 m=59
